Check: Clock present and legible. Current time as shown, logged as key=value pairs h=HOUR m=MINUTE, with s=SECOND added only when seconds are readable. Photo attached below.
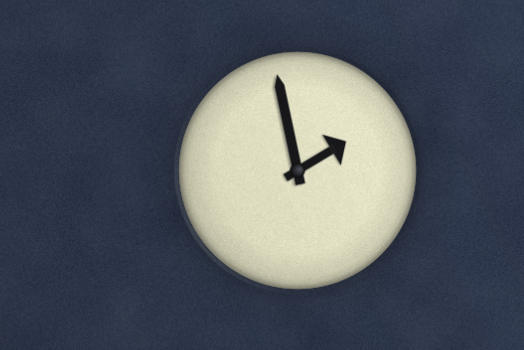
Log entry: h=1 m=58
